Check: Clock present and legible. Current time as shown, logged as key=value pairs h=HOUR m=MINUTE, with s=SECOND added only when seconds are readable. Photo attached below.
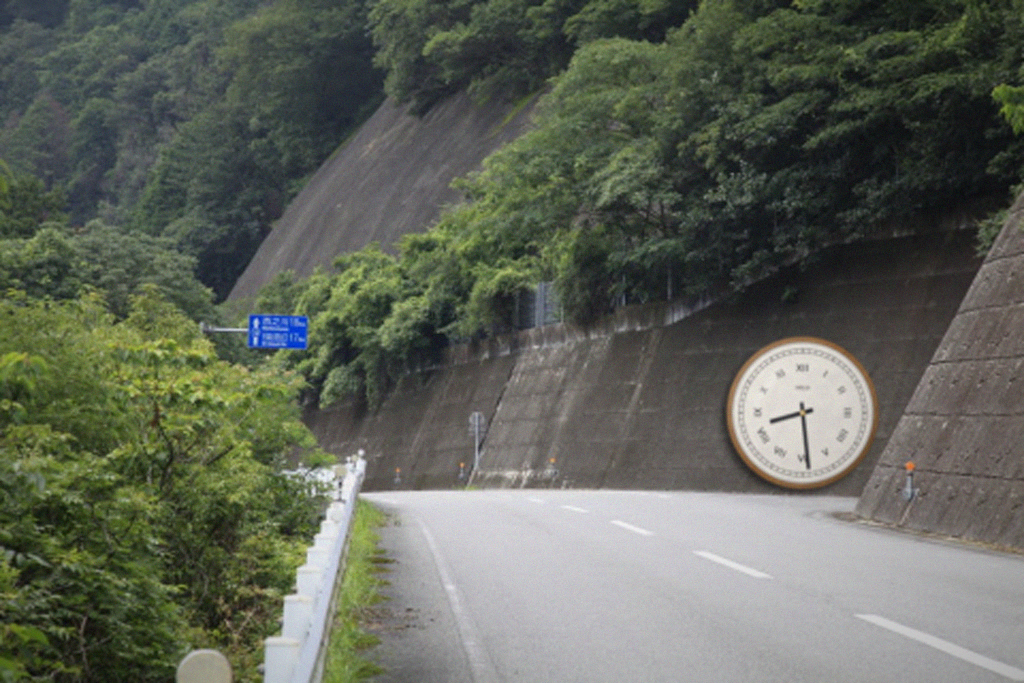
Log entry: h=8 m=29
